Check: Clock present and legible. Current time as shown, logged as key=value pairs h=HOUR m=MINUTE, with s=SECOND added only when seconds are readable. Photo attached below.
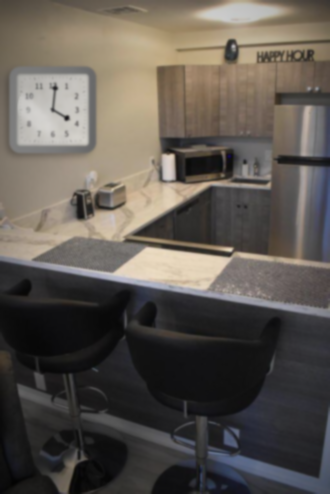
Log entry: h=4 m=1
